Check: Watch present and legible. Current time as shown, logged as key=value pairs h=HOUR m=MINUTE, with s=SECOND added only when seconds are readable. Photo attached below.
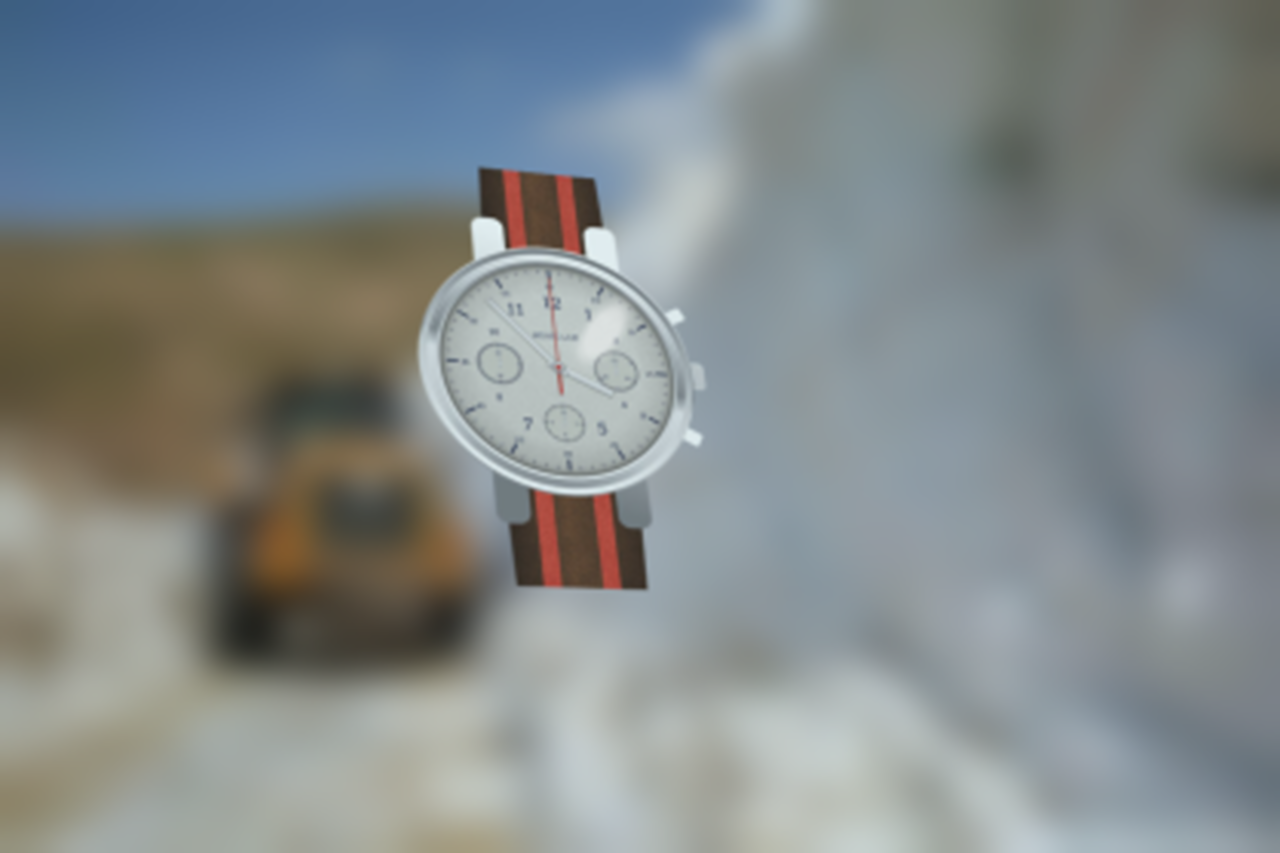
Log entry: h=3 m=53
